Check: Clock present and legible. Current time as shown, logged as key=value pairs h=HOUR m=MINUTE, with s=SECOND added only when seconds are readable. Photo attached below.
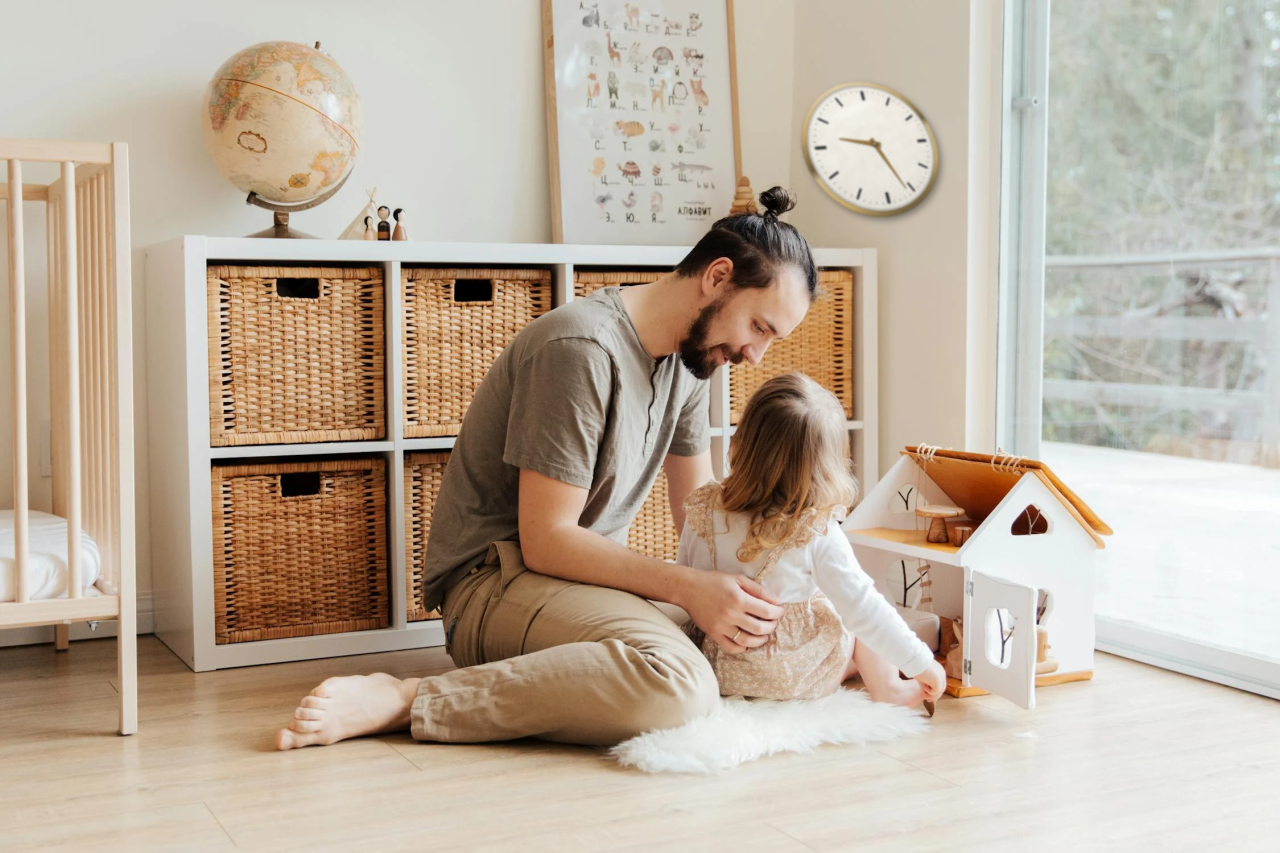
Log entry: h=9 m=26
